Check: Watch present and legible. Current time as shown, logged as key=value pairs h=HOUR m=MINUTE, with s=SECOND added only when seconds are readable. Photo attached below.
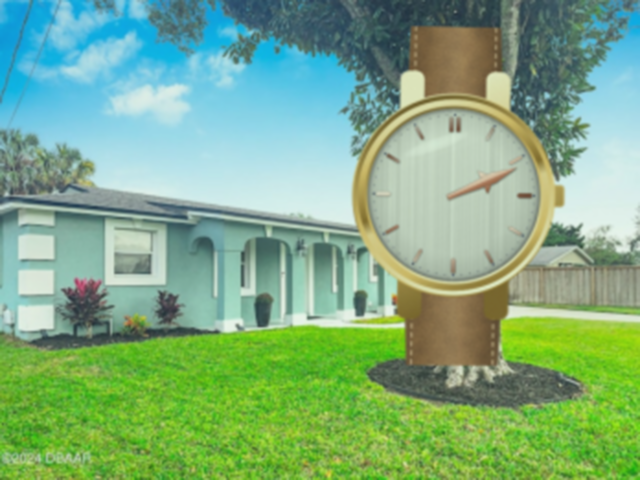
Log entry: h=2 m=11
